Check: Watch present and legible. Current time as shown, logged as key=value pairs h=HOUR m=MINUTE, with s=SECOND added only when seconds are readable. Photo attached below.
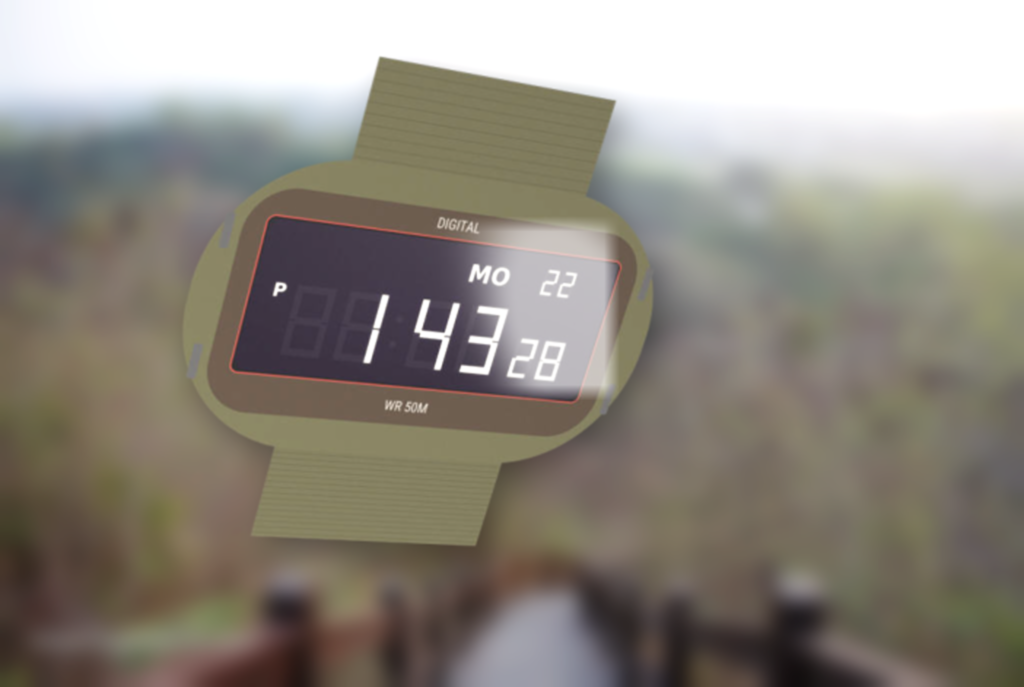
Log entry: h=1 m=43 s=28
